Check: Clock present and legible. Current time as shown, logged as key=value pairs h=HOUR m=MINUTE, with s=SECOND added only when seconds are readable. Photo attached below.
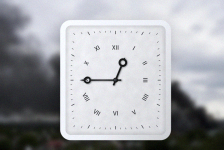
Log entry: h=12 m=45
